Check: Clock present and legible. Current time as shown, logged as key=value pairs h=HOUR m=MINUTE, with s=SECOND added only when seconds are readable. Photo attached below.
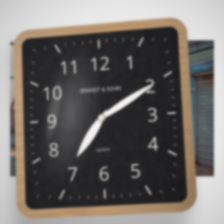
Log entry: h=7 m=10
